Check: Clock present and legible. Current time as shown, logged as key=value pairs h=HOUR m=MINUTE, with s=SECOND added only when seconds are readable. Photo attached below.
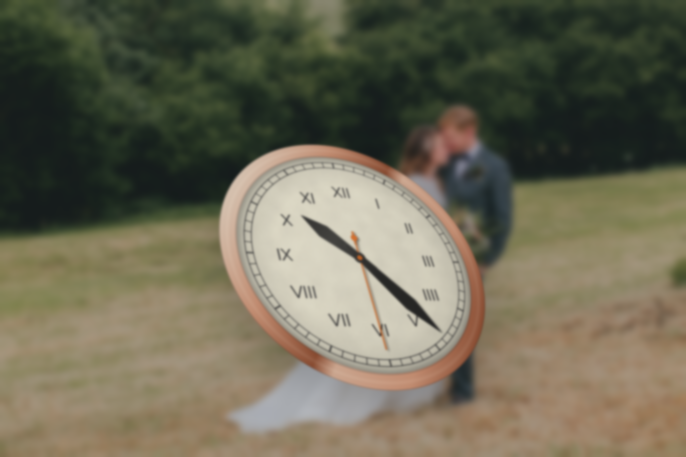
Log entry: h=10 m=23 s=30
